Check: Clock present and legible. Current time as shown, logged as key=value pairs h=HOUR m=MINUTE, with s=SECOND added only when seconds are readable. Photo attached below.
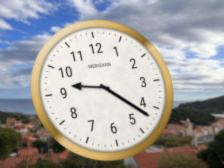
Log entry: h=9 m=22
